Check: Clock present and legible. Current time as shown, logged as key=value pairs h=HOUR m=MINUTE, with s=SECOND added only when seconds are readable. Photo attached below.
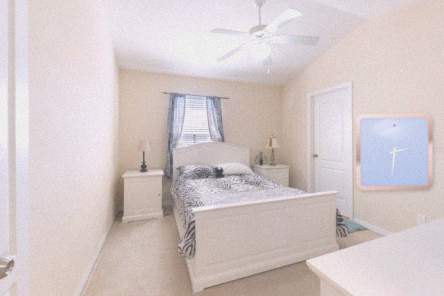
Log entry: h=2 m=31
